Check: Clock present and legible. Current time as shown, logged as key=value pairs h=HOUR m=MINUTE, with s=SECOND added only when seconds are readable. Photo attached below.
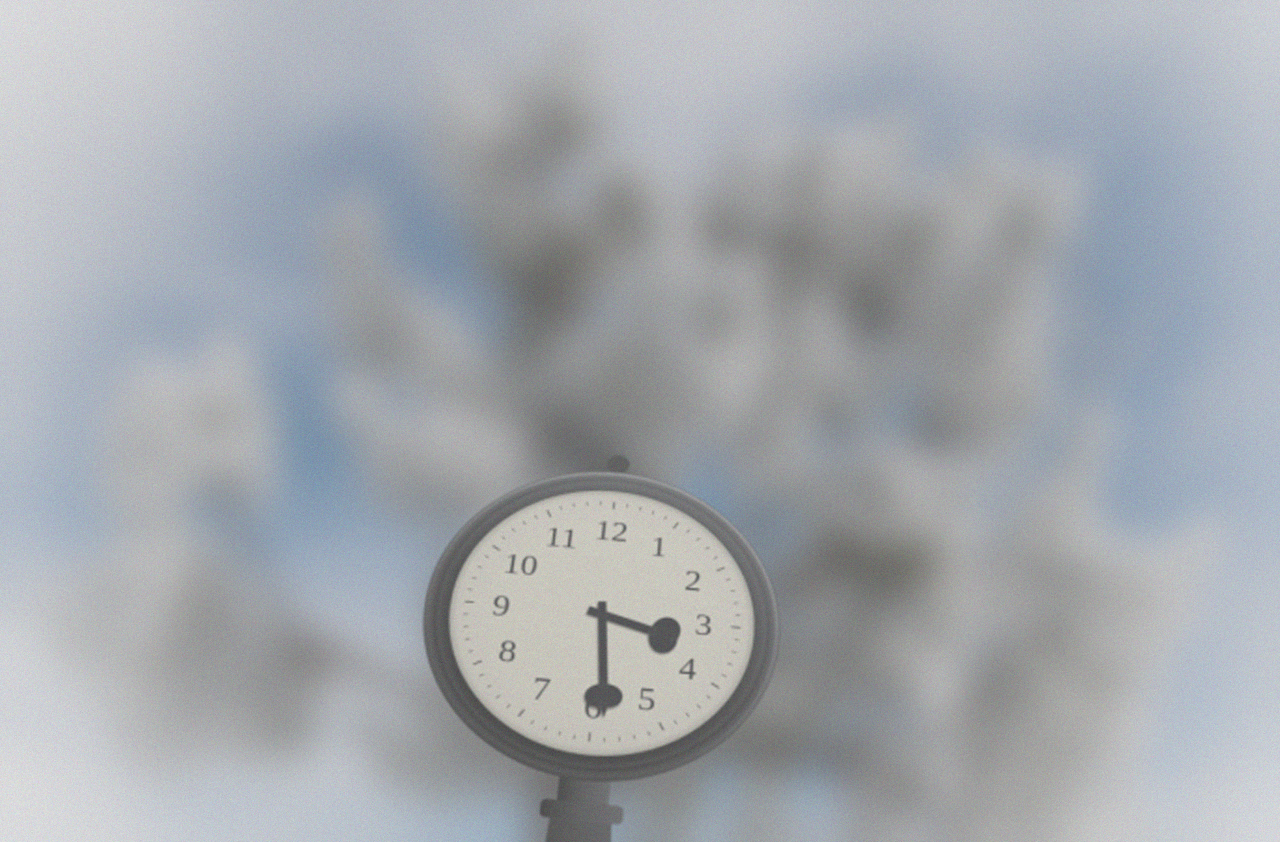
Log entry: h=3 m=29
